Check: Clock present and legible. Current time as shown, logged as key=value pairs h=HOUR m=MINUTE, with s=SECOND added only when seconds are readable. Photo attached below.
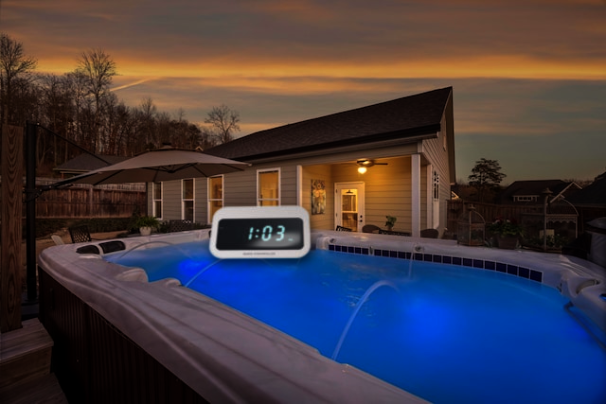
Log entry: h=1 m=3
